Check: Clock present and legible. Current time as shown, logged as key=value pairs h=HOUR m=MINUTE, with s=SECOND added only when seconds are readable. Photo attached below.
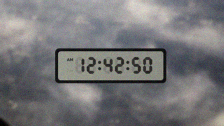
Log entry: h=12 m=42 s=50
